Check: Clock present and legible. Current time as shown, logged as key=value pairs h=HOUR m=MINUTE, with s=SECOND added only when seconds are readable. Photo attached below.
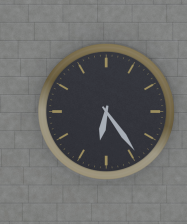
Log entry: h=6 m=24
